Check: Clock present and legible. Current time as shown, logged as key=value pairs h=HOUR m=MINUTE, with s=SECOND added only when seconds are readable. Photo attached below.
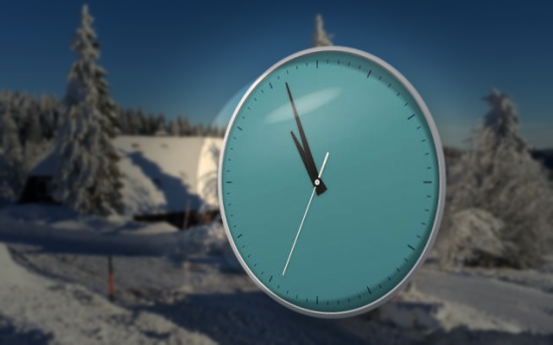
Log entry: h=10 m=56 s=34
